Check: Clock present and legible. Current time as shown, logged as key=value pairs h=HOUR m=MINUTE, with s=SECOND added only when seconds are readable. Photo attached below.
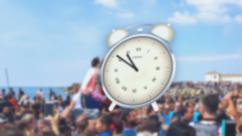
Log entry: h=10 m=51
